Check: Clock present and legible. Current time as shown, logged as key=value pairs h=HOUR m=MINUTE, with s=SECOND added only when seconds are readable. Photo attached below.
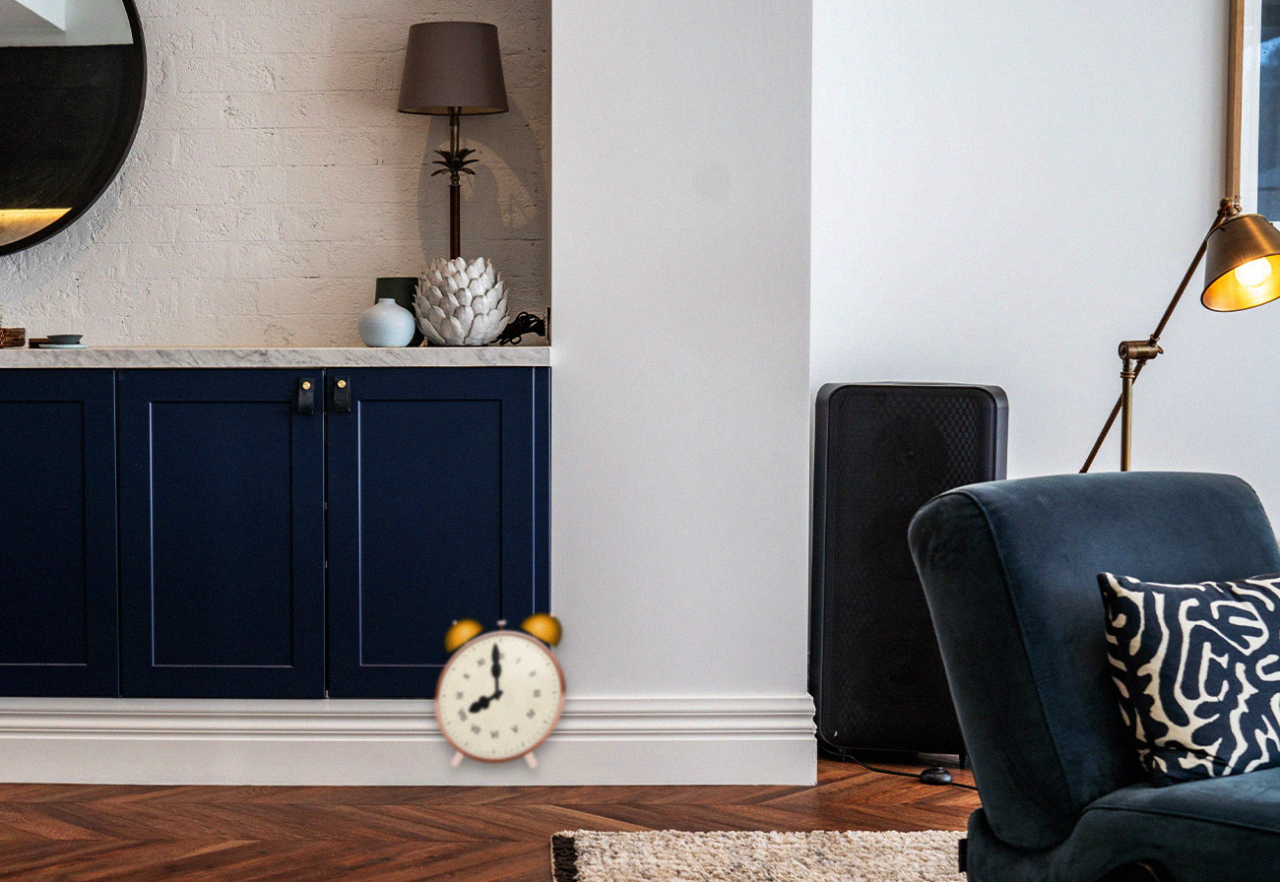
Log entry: h=7 m=59
